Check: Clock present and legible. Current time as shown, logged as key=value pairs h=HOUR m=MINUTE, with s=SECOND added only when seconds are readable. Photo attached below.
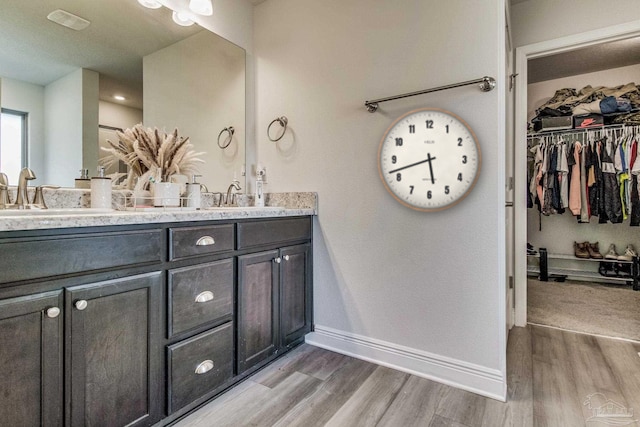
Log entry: h=5 m=42
